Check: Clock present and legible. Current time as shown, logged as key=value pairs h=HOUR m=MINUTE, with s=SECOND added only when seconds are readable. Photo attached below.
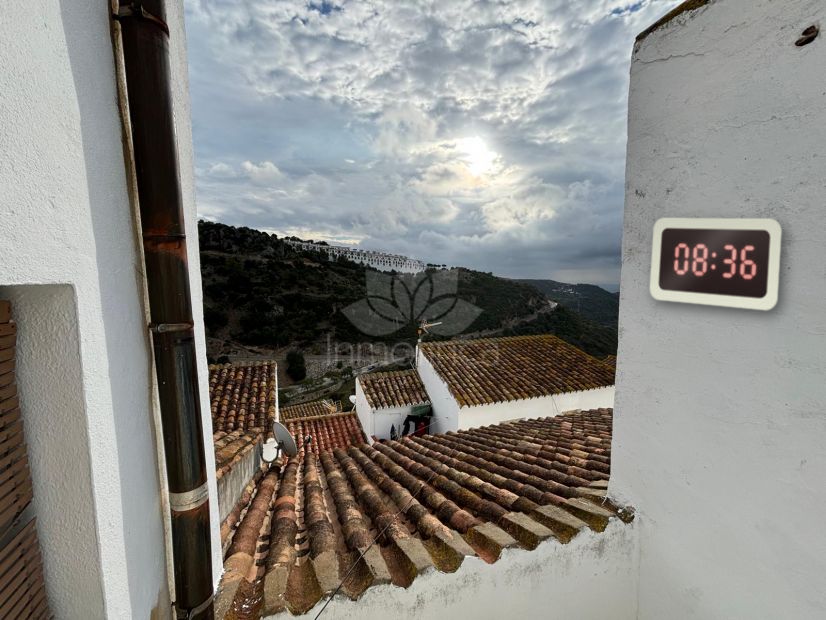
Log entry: h=8 m=36
